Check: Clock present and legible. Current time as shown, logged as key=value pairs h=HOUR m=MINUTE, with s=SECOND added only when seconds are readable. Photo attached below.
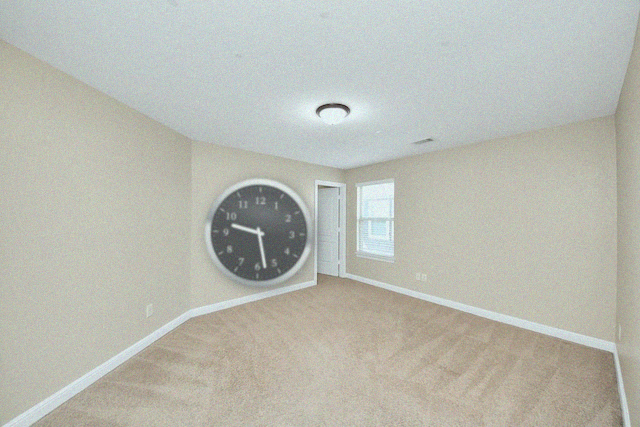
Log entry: h=9 m=28
